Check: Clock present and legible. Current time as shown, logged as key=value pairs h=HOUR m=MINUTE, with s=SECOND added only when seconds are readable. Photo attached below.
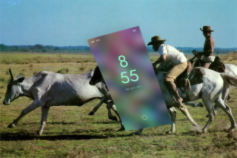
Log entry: h=8 m=55
